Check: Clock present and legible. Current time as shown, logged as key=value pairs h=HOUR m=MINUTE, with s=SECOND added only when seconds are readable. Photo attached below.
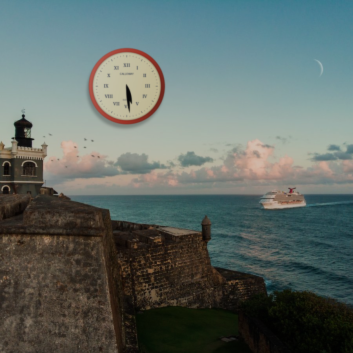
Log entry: h=5 m=29
